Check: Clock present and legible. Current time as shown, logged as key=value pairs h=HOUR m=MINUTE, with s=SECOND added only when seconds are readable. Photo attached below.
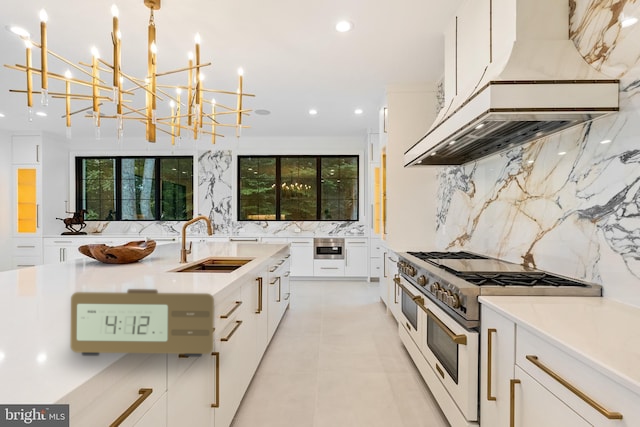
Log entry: h=4 m=12
